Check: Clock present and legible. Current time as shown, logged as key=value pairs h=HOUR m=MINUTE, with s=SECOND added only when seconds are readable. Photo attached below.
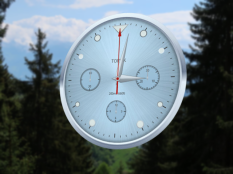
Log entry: h=3 m=2
